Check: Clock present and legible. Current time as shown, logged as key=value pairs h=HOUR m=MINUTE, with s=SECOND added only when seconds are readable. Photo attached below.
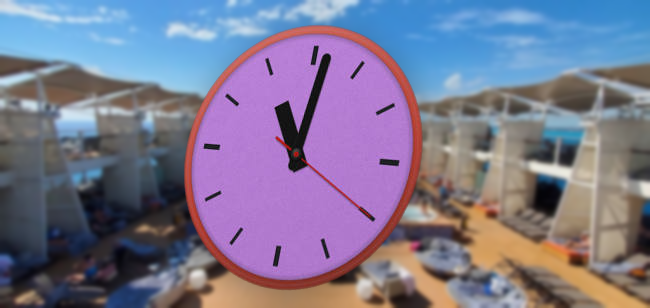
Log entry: h=11 m=1 s=20
